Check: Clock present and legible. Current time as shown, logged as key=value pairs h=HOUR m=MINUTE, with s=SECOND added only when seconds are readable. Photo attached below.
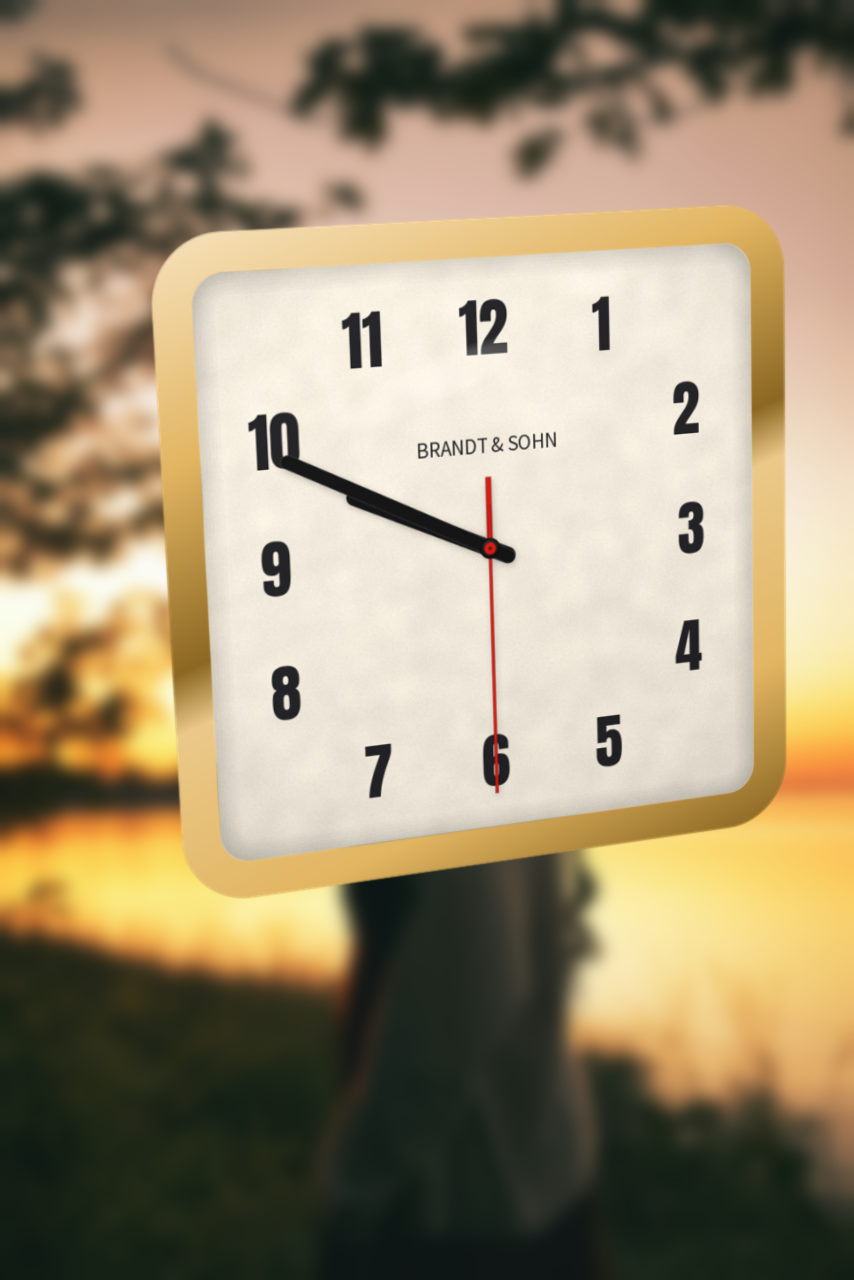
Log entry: h=9 m=49 s=30
